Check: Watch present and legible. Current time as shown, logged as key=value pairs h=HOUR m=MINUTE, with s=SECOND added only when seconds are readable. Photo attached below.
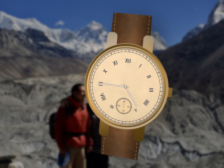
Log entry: h=4 m=45
